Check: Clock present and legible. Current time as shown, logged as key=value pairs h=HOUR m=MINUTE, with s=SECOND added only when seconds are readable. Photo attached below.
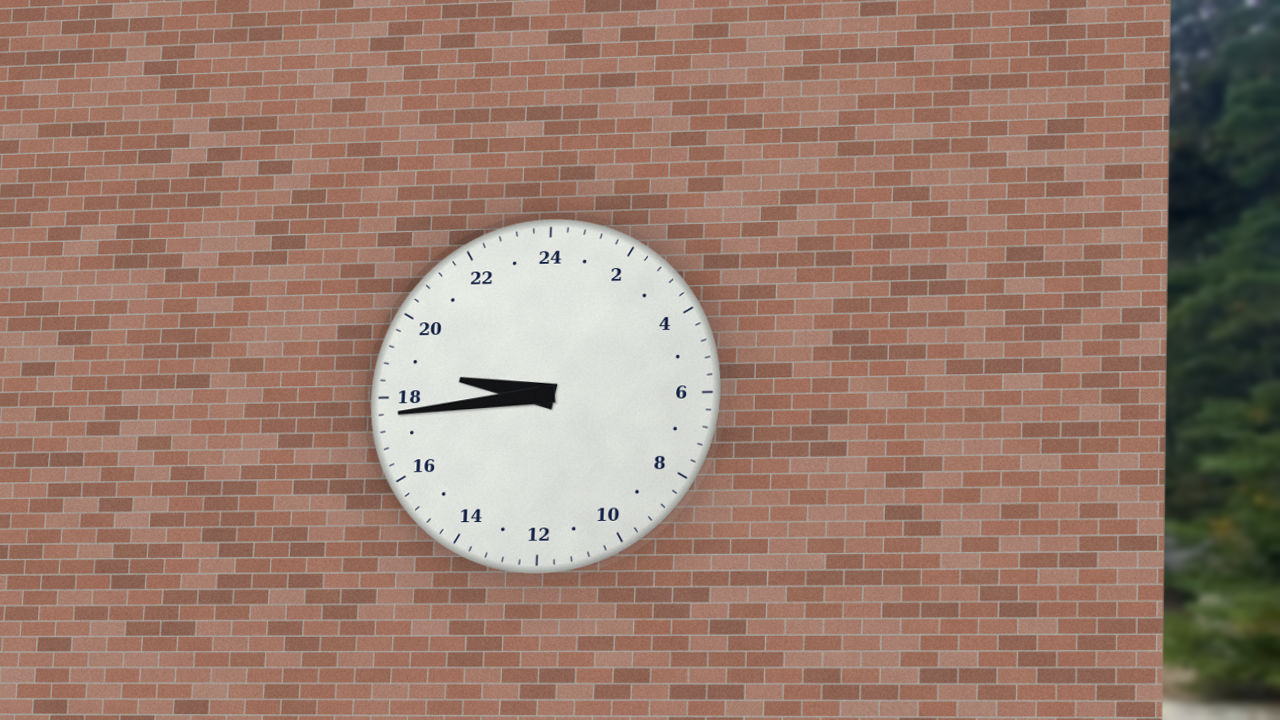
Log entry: h=18 m=44
